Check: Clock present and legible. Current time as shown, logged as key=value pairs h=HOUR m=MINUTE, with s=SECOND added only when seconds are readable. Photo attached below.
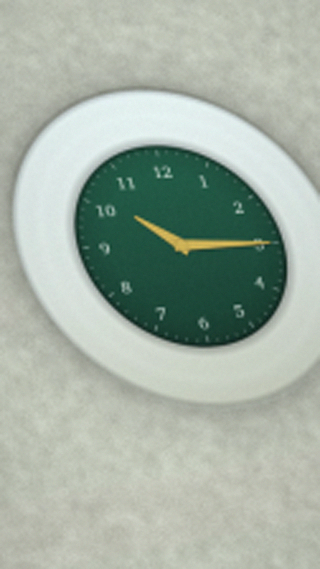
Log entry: h=10 m=15
